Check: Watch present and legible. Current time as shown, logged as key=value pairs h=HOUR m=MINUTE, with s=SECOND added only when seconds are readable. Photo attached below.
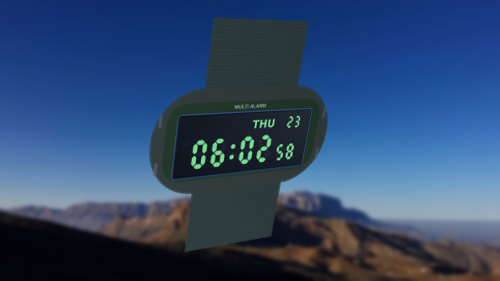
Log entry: h=6 m=2 s=58
